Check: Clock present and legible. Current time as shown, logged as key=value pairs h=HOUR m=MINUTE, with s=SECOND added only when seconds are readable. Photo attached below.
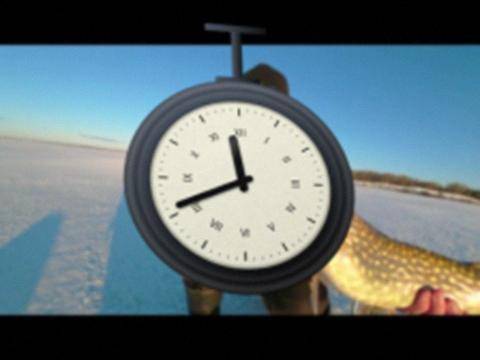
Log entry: h=11 m=41
